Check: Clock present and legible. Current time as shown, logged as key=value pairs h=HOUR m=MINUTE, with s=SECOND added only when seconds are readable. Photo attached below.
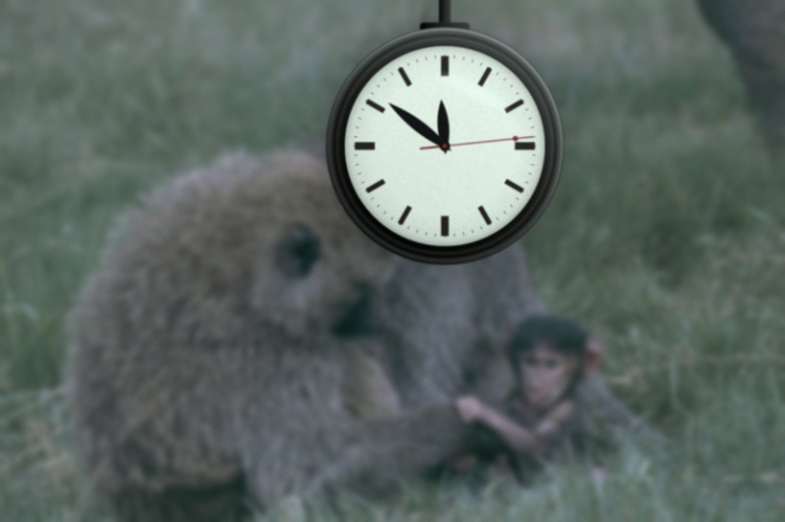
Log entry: h=11 m=51 s=14
